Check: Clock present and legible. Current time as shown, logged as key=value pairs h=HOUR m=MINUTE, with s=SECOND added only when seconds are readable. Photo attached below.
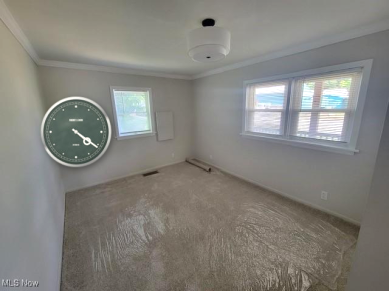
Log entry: h=4 m=21
